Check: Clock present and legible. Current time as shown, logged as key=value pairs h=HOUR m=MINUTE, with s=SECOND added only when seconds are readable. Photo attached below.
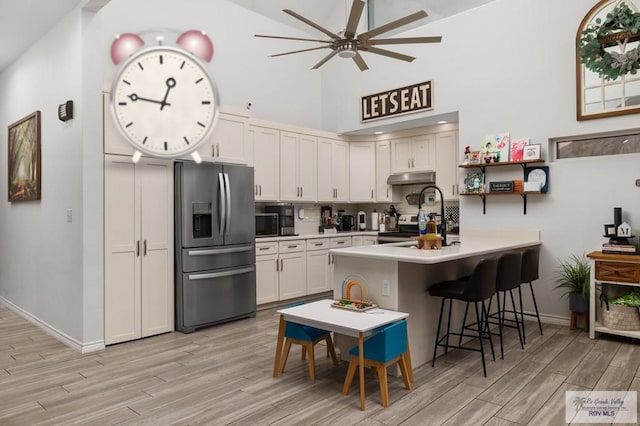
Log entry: h=12 m=47
